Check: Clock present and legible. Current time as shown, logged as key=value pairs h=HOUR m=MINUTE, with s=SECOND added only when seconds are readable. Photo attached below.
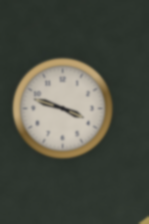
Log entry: h=3 m=48
